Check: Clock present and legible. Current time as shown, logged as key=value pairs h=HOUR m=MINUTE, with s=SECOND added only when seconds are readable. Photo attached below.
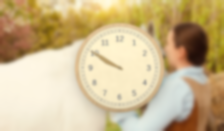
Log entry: h=9 m=50
